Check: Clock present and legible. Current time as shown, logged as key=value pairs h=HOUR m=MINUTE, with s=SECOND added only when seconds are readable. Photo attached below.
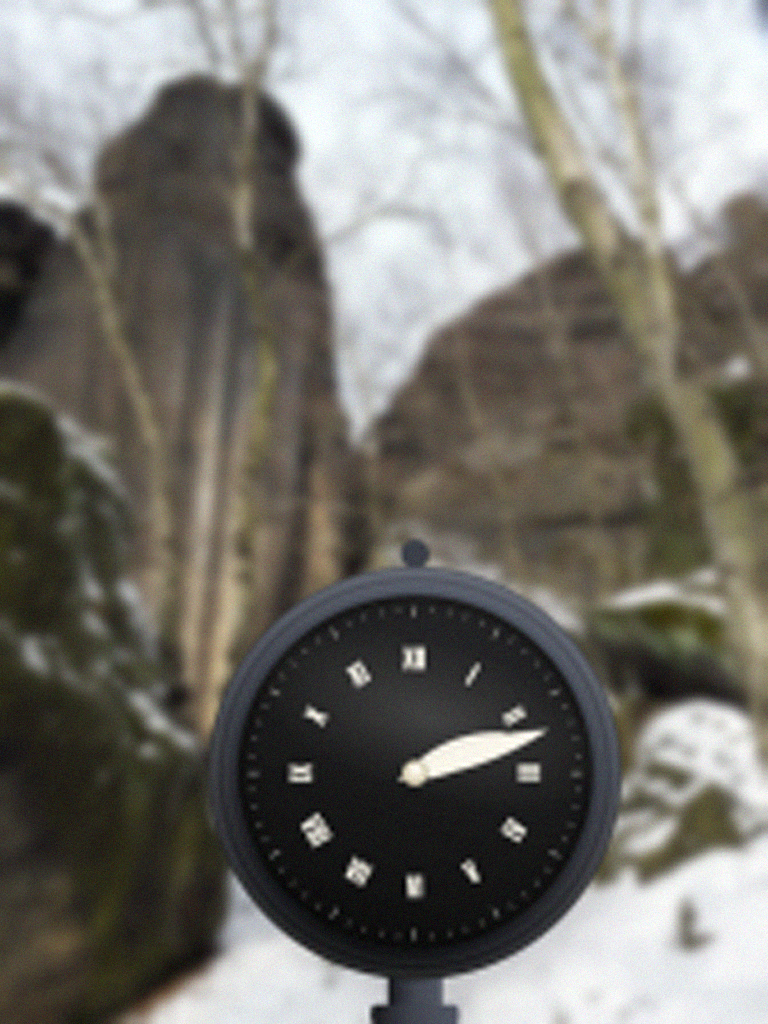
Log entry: h=2 m=12
